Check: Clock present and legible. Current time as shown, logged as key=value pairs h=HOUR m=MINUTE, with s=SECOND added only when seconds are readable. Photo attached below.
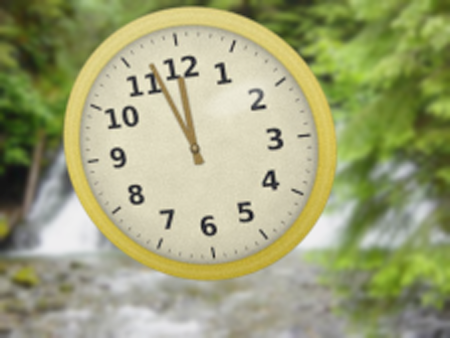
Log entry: h=11 m=57
